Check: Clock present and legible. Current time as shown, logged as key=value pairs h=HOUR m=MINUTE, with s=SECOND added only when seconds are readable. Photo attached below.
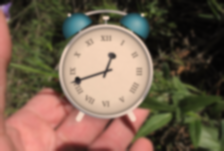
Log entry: h=12 m=42
